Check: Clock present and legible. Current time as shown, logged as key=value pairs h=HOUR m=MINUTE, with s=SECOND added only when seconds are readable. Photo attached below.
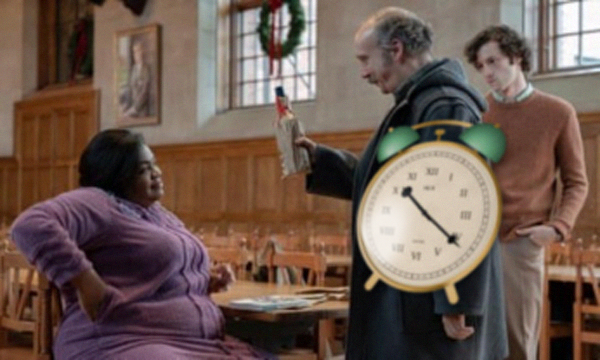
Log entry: h=10 m=21
